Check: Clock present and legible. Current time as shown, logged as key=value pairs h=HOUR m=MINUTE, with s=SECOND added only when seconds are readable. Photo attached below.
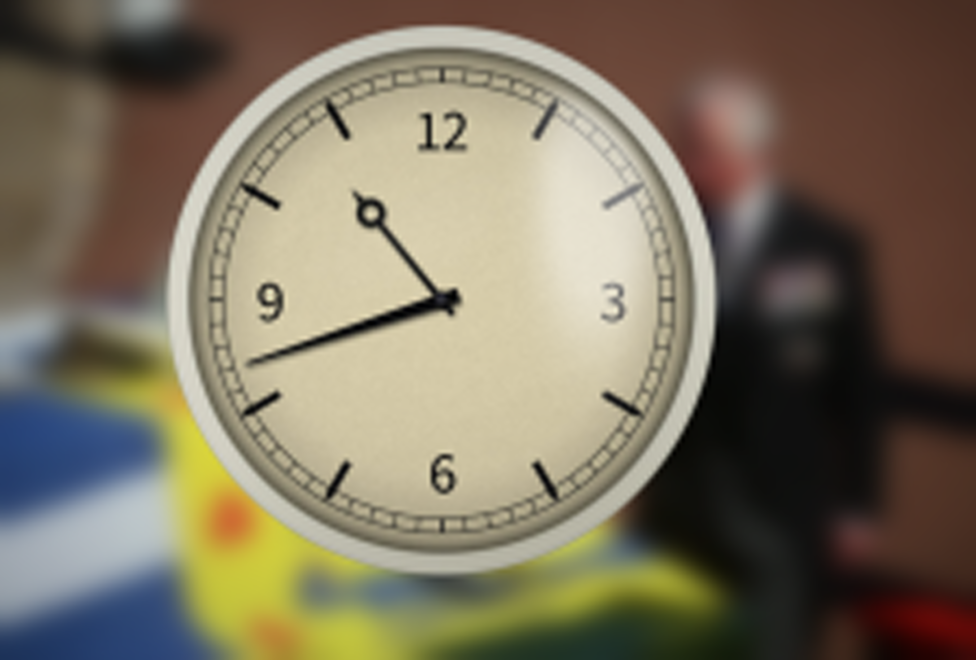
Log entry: h=10 m=42
